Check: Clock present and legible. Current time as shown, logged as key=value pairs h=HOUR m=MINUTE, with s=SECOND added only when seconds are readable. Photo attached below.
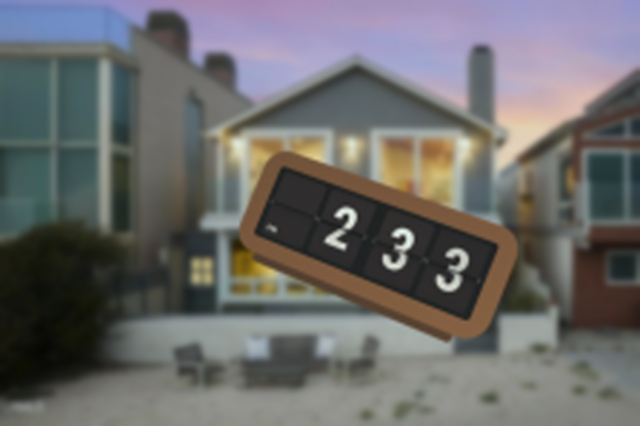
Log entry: h=2 m=33
